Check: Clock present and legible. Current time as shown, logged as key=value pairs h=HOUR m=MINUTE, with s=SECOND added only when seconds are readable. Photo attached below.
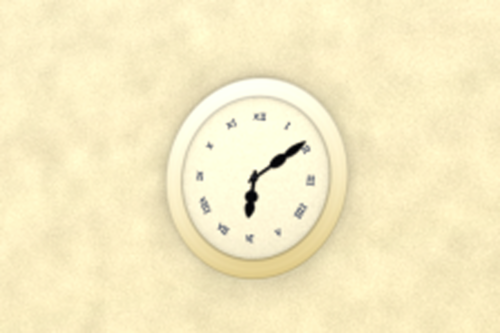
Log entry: h=6 m=9
